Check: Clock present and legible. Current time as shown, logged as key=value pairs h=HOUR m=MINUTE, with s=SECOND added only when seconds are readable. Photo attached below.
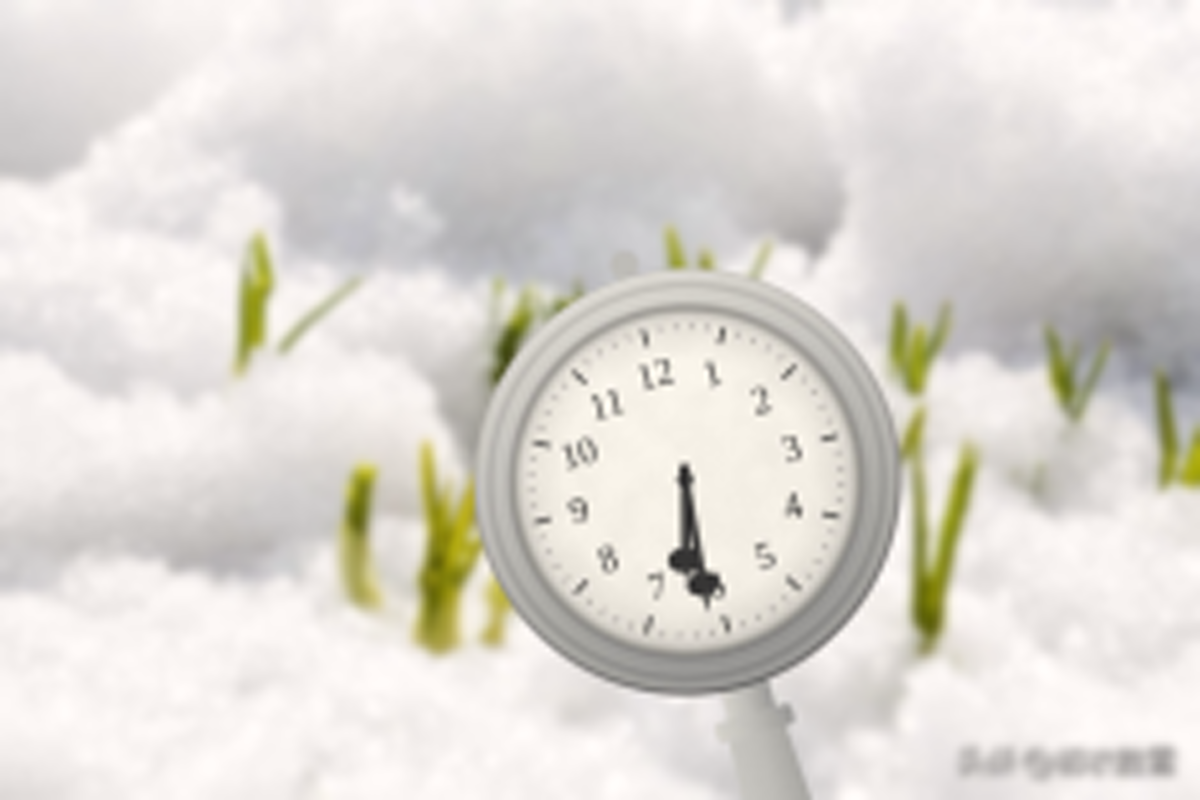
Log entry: h=6 m=31
